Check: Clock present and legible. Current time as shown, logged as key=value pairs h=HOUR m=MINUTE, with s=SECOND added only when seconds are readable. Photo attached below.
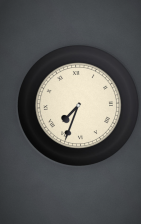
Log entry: h=7 m=34
